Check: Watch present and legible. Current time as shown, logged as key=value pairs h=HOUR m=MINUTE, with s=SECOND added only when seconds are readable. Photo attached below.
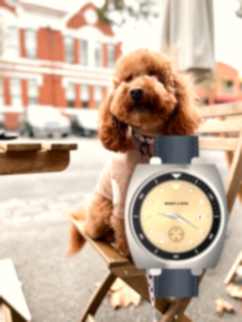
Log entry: h=9 m=20
